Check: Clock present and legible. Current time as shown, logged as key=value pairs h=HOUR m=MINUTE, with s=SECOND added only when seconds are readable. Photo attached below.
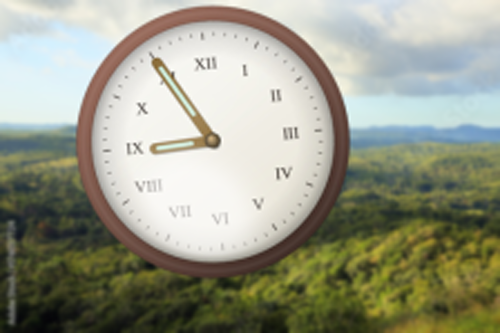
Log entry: h=8 m=55
